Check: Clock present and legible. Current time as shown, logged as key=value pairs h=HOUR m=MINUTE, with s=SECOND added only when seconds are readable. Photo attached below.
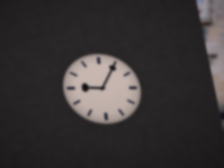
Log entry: h=9 m=5
